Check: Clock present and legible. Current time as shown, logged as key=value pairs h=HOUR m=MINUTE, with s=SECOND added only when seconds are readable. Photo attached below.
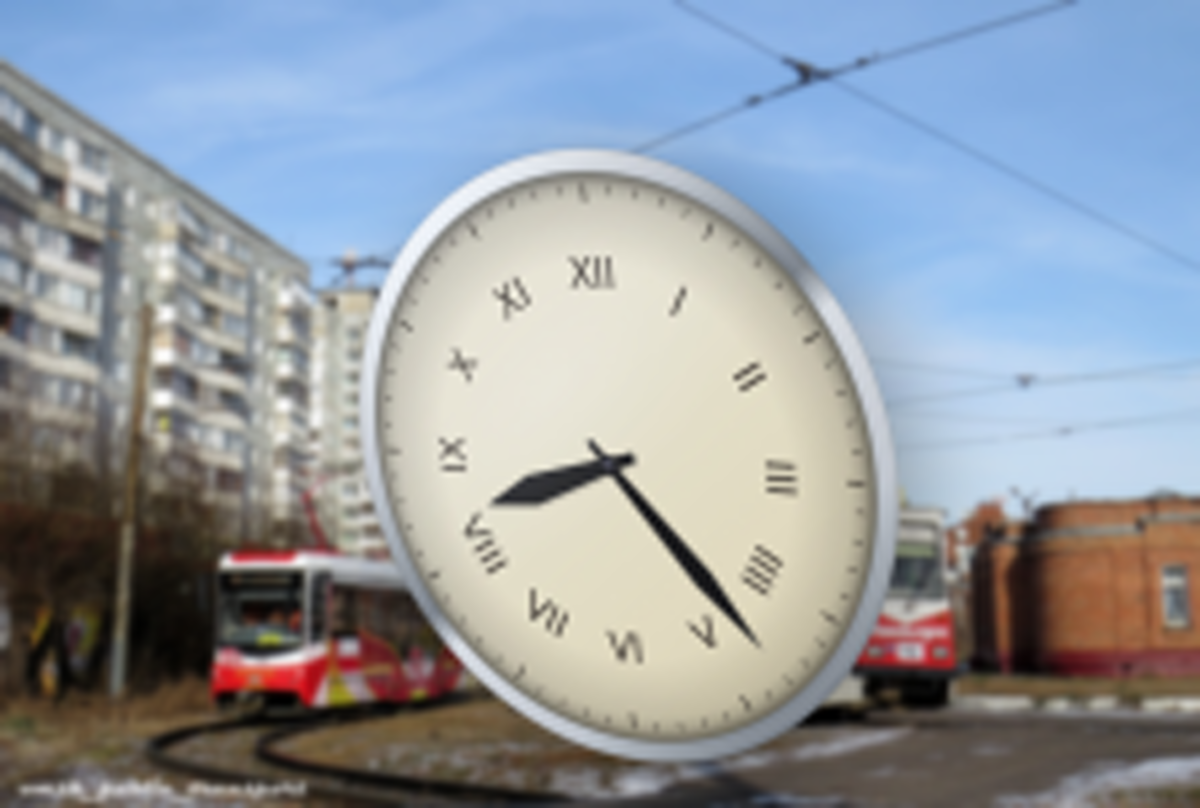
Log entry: h=8 m=23
